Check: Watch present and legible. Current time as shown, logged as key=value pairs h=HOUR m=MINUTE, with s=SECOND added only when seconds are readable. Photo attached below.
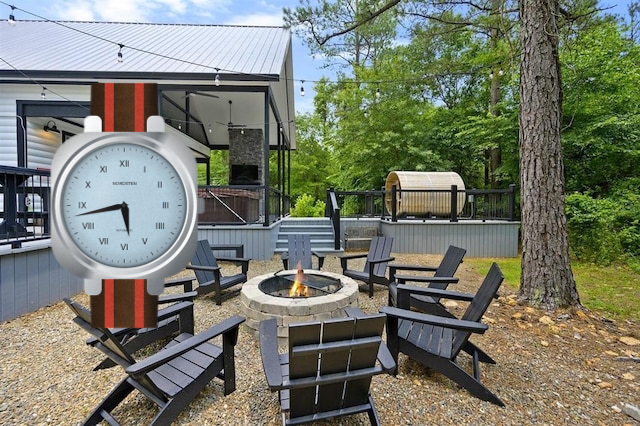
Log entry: h=5 m=43
